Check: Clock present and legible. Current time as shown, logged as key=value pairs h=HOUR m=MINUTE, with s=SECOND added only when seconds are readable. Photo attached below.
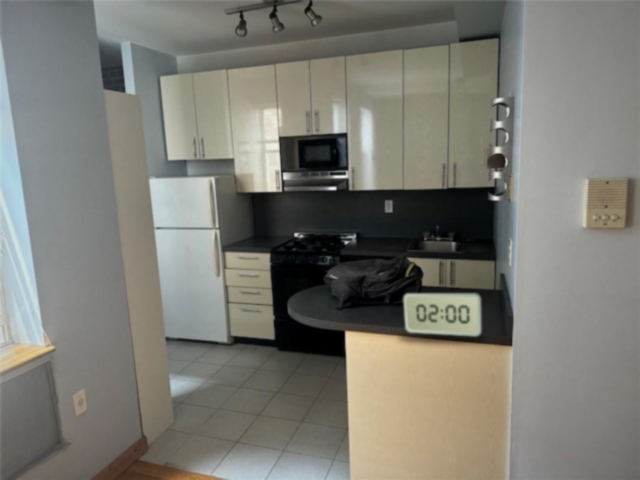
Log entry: h=2 m=0
